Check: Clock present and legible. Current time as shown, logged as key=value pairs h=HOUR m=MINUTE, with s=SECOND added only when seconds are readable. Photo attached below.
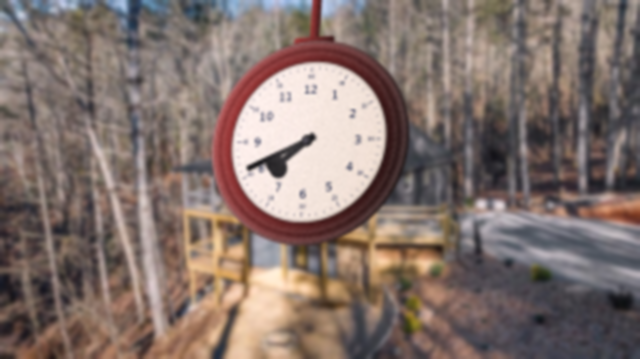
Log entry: h=7 m=41
